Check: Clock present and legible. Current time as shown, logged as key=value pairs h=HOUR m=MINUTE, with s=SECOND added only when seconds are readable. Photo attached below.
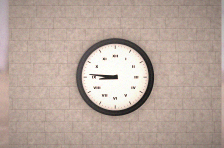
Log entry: h=8 m=46
